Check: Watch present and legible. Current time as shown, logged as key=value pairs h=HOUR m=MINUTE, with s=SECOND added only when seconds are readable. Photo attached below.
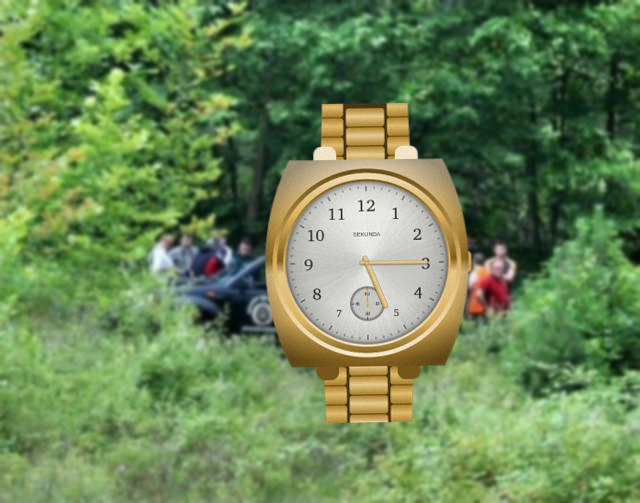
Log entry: h=5 m=15
